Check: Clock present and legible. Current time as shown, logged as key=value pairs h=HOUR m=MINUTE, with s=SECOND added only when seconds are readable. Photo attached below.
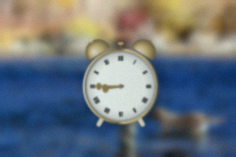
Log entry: h=8 m=45
